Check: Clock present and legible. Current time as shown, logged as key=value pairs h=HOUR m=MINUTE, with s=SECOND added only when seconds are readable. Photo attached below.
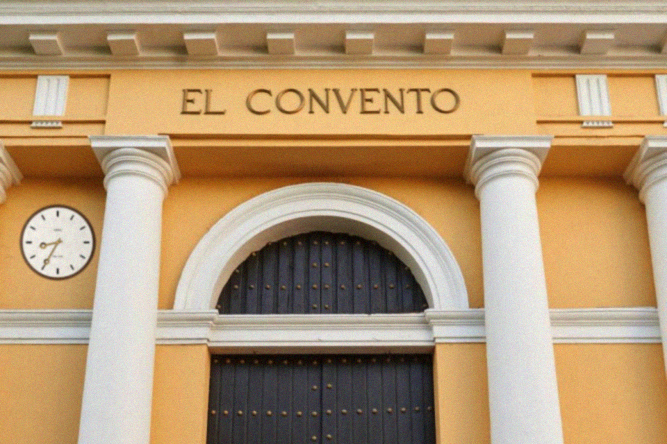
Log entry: h=8 m=35
